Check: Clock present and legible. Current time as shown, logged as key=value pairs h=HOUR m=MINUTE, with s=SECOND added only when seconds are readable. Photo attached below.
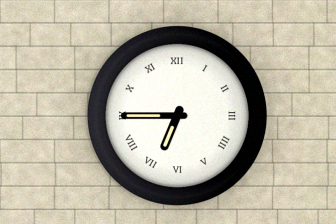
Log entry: h=6 m=45
